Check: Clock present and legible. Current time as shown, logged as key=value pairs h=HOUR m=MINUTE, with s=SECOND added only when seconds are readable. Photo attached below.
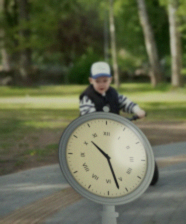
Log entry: h=10 m=27
